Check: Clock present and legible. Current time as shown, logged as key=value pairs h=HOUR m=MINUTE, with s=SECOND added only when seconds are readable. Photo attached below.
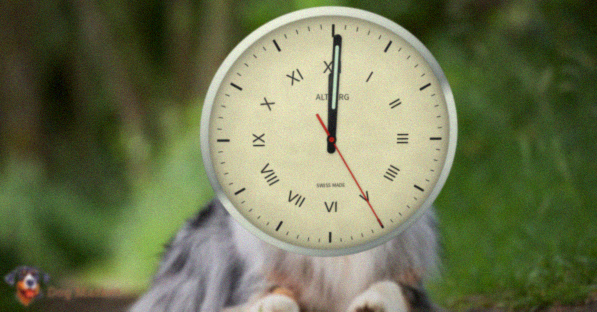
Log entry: h=12 m=0 s=25
